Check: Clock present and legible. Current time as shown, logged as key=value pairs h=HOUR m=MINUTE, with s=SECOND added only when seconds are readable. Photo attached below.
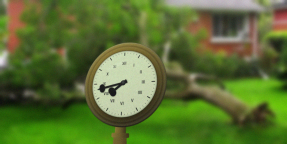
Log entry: h=7 m=43
